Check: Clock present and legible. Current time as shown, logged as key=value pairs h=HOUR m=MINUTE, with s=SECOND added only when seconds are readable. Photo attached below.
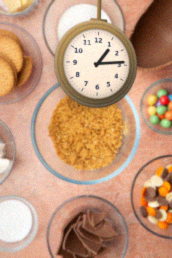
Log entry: h=1 m=14
